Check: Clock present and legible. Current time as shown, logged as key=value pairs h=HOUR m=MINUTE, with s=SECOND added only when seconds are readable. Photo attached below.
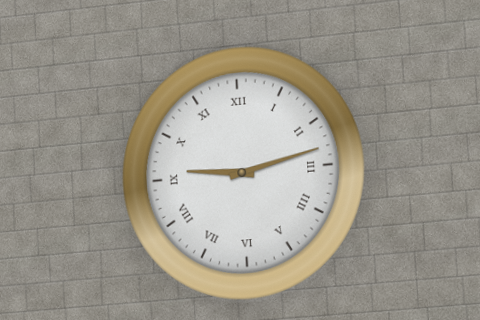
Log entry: h=9 m=13
